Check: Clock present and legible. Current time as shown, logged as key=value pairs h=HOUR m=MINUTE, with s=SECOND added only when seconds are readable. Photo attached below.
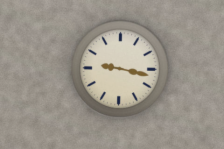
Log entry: h=9 m=17
